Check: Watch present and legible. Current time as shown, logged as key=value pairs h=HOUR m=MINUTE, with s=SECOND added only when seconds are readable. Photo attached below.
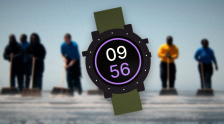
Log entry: h=9 m=56
